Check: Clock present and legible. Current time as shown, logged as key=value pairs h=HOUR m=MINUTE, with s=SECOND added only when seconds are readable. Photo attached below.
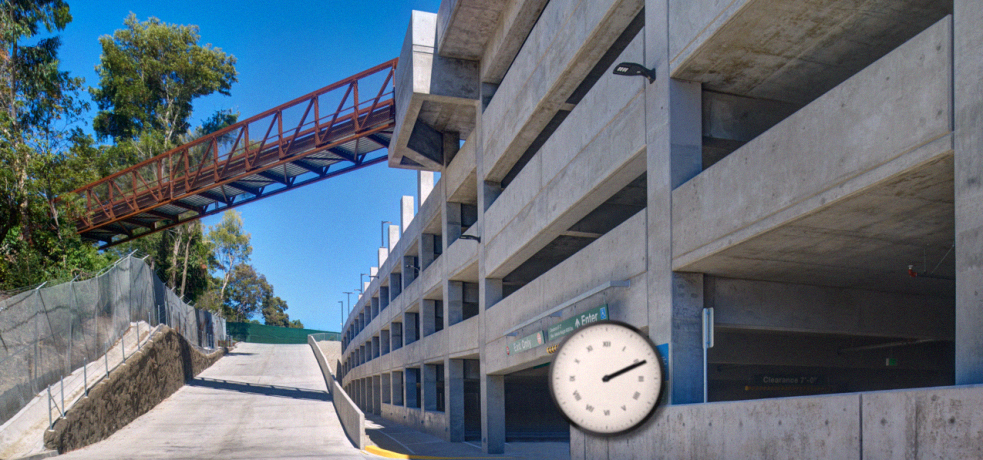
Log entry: h=2 m=11
